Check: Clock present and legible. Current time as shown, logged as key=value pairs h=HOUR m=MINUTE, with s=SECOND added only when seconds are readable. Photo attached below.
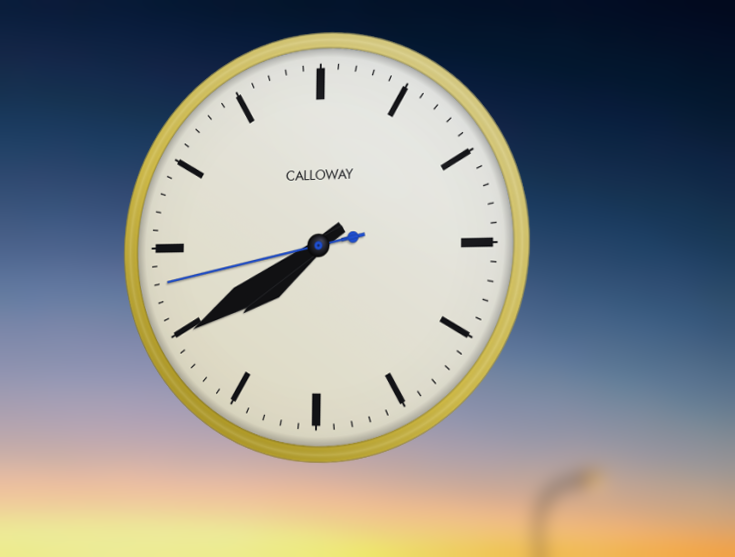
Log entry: h=7 m=39 s=43
